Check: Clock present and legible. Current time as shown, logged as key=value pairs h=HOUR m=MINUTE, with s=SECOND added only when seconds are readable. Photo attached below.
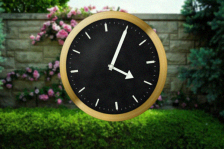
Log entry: h=4 m=5
